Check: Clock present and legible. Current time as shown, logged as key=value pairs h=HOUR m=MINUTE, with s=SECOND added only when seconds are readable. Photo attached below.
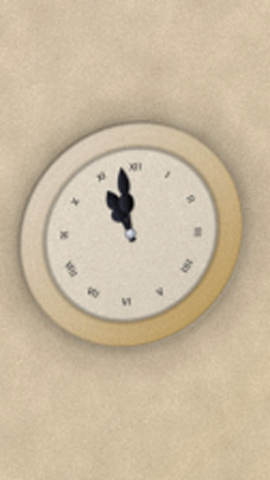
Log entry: h=10 m=58
